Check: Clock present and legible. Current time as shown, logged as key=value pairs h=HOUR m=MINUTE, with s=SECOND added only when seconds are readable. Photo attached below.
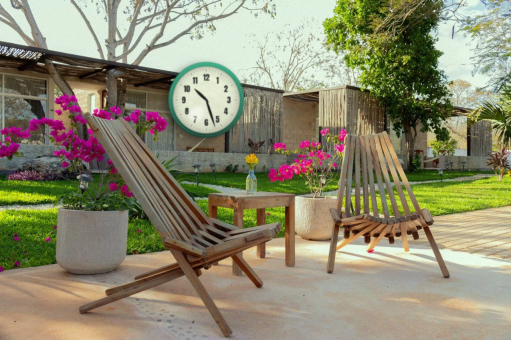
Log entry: h=10 m=27
